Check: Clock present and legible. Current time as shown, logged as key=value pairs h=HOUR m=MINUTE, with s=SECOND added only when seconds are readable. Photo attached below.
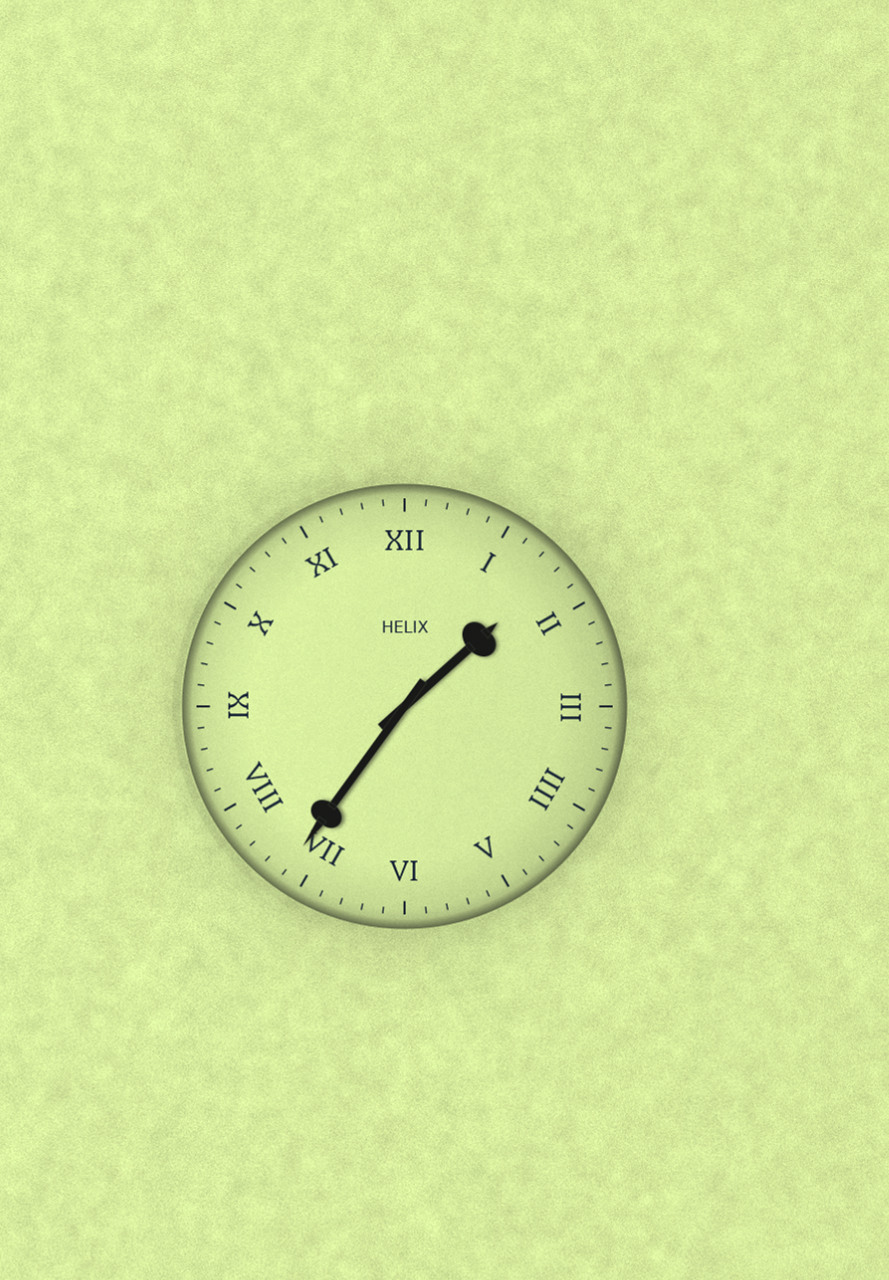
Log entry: h=1 m=36
